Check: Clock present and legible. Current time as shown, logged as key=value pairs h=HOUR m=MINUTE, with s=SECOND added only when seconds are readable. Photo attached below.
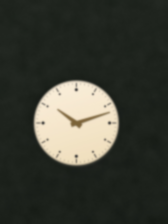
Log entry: h=10 m=12
